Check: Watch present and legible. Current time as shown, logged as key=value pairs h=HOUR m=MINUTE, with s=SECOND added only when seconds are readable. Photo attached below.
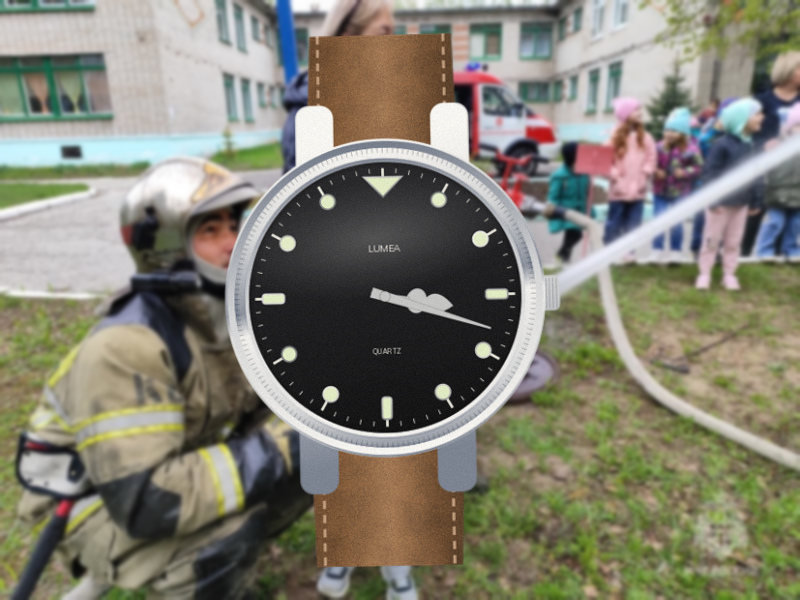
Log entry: h=3 m=18
